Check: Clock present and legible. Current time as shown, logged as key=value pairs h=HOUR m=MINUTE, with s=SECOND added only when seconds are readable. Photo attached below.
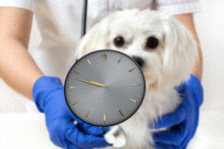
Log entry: h=9 m=48
